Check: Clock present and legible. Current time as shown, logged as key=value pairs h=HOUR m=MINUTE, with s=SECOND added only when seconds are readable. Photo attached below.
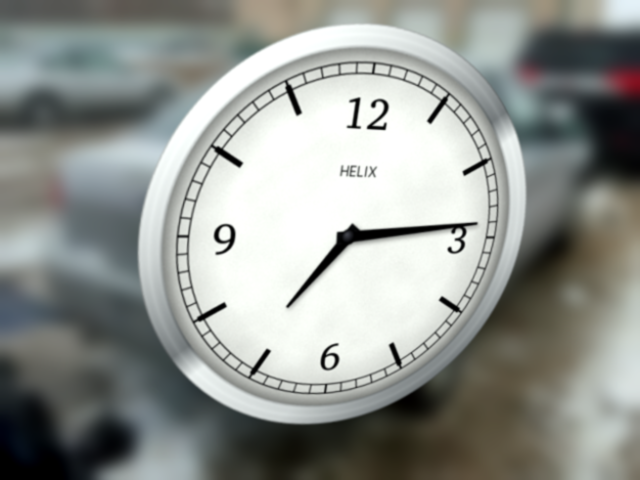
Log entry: h=7 m=14
